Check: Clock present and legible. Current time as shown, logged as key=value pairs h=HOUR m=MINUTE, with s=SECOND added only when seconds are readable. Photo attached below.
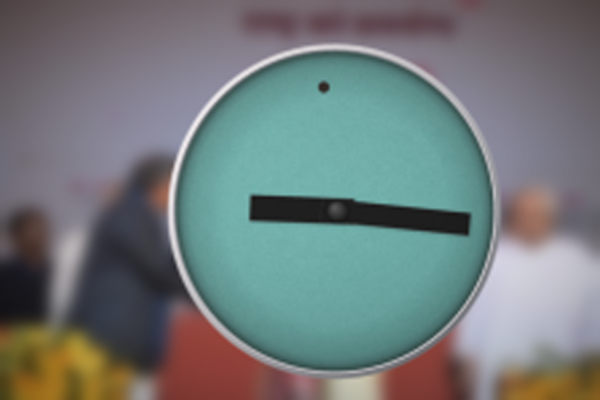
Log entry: h=9 m=17
